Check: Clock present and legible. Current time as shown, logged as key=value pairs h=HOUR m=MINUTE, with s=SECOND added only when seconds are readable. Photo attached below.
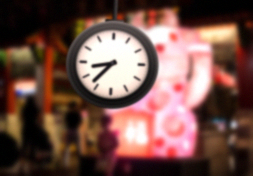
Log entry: h=8 m=37
